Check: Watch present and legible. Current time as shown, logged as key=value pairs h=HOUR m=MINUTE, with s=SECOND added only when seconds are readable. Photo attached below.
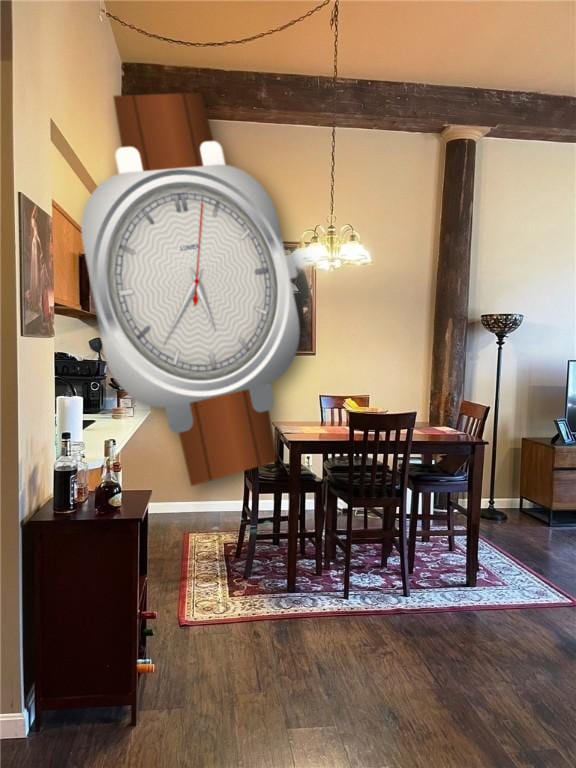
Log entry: h=5 m=37 s=3
